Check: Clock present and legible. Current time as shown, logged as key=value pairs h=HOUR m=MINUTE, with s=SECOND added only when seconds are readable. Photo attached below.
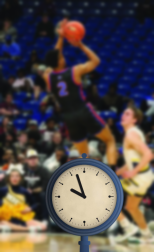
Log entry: h=9 m=57
